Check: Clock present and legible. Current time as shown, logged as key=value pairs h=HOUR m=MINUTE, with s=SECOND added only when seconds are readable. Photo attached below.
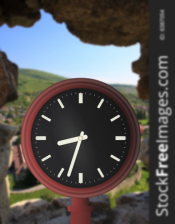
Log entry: h=8 m=33
